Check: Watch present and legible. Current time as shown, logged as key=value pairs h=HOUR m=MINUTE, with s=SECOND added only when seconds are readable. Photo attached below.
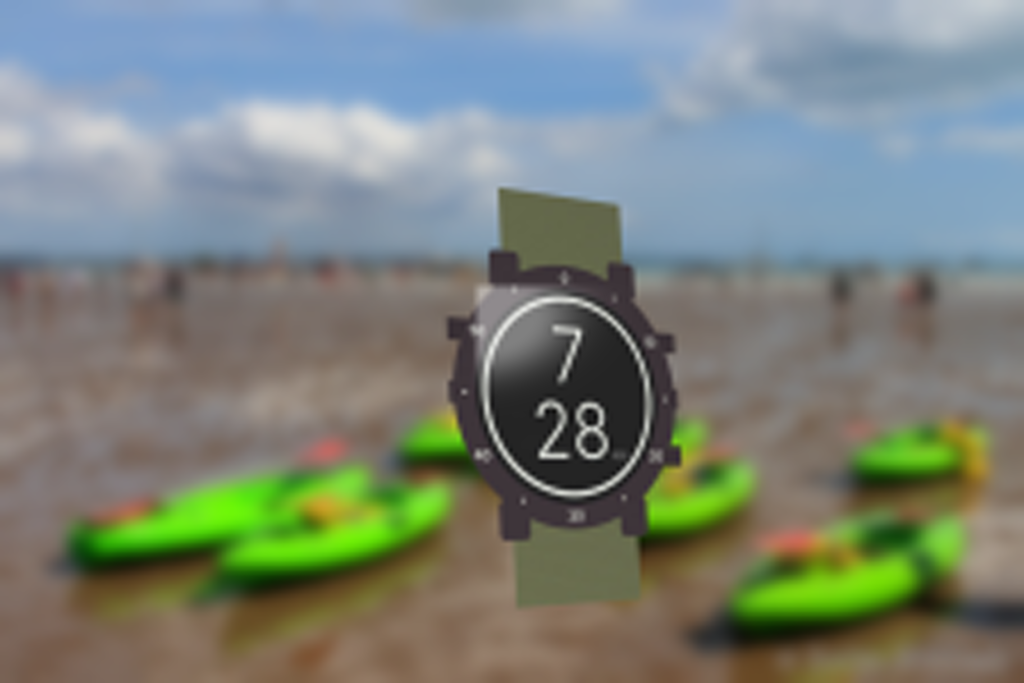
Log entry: h=7 m=28
